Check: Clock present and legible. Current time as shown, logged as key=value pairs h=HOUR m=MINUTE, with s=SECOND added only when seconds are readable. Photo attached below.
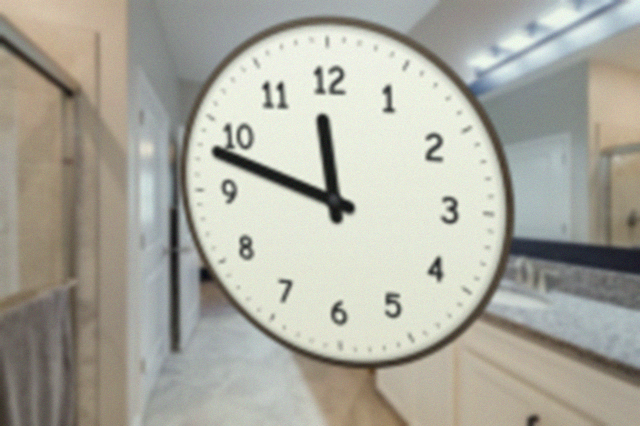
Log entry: h=11 m=48
